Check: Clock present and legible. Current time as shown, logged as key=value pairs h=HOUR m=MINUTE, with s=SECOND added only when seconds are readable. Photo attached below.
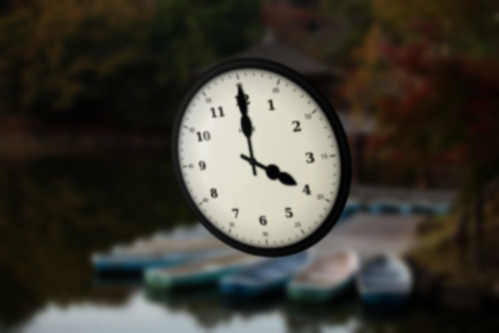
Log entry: h=4 m=0
